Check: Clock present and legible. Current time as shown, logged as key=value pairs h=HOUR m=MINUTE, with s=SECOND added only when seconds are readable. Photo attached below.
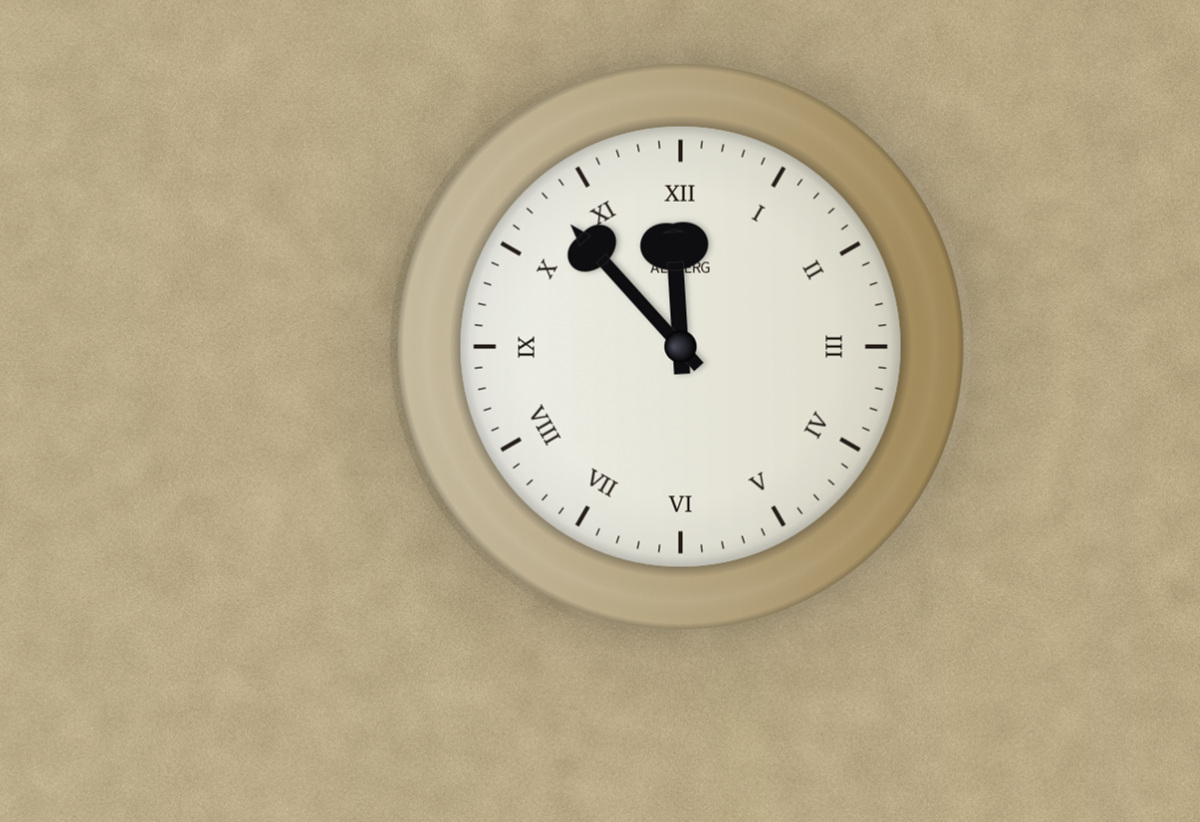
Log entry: h=11 m=53
